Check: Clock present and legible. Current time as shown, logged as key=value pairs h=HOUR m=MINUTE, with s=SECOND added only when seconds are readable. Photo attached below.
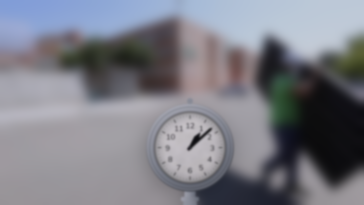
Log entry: h=1 m=8
